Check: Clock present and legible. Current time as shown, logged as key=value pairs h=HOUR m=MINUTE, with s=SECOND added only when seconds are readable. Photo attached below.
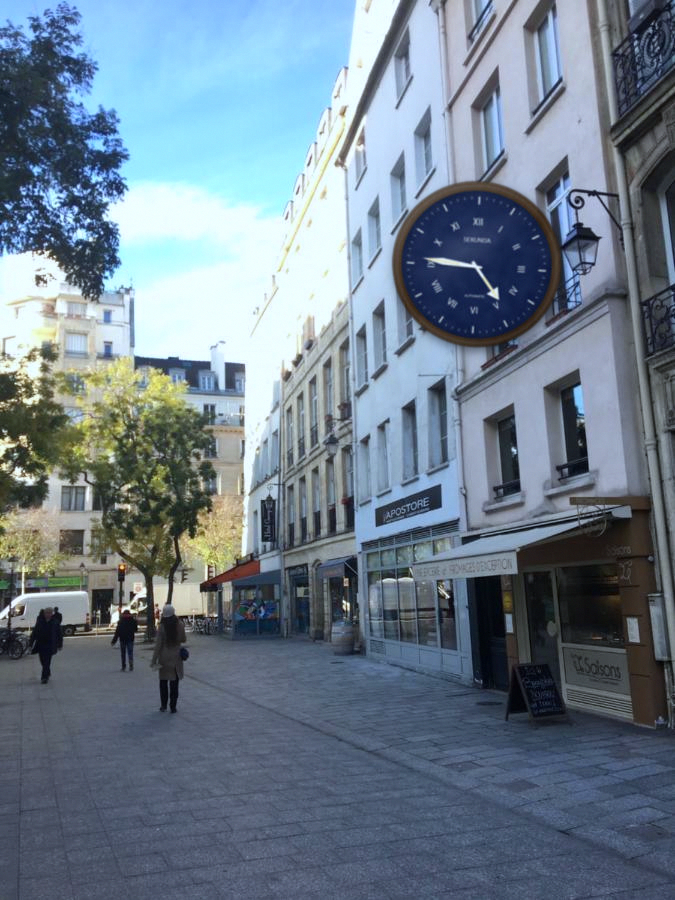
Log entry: h=4 m=46
